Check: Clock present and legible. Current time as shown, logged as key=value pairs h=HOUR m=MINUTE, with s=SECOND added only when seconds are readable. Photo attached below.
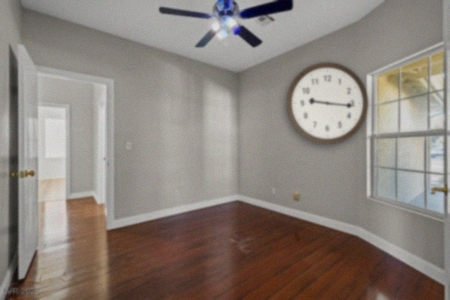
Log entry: h=9 m=16
